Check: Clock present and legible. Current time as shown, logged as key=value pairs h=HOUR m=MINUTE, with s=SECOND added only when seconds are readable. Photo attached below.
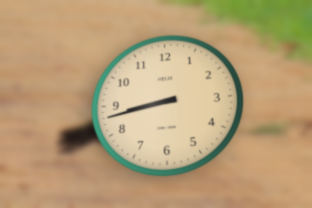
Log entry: h=8 m=43
